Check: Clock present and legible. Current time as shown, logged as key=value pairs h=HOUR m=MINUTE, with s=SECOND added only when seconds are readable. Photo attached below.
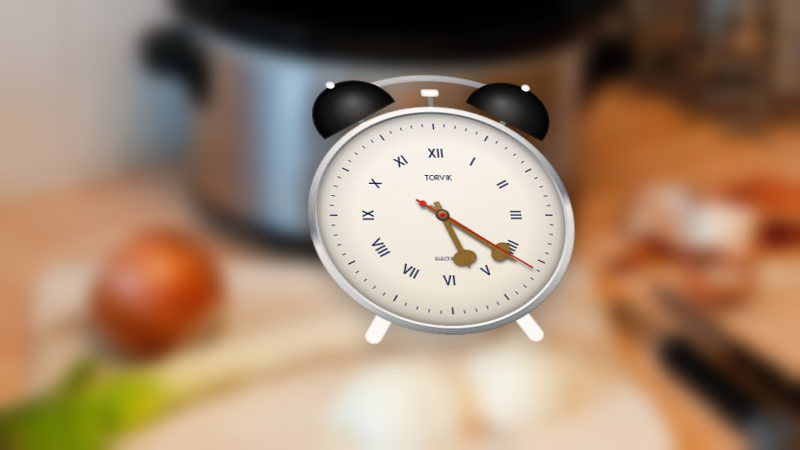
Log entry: h=5 m=21 s=21
